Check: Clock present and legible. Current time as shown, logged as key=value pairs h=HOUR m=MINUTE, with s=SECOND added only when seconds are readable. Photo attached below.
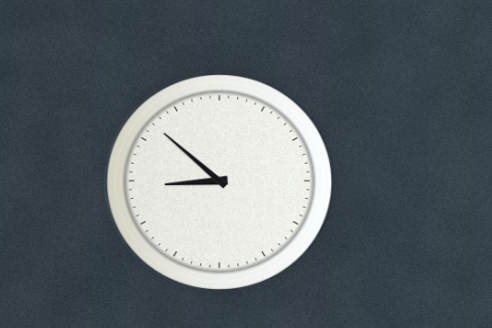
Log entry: h=8 m=52
